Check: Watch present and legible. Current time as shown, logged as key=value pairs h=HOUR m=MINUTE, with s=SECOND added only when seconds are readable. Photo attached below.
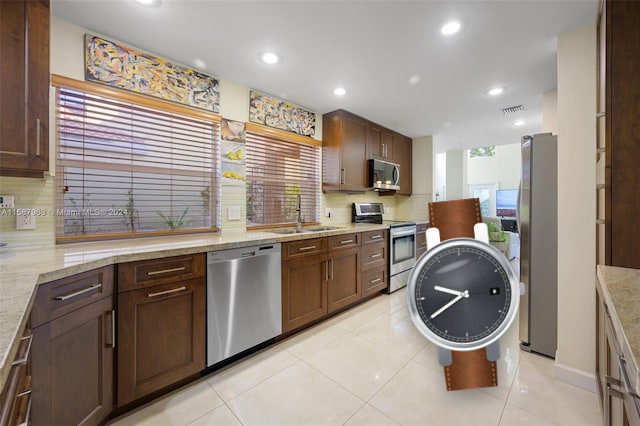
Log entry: h=9 m=40
